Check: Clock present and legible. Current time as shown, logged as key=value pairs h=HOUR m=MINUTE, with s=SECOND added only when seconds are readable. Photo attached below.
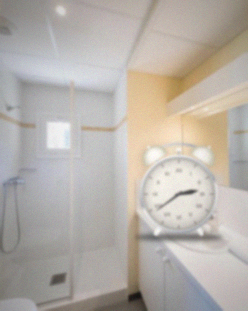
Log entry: h=2 m=39
